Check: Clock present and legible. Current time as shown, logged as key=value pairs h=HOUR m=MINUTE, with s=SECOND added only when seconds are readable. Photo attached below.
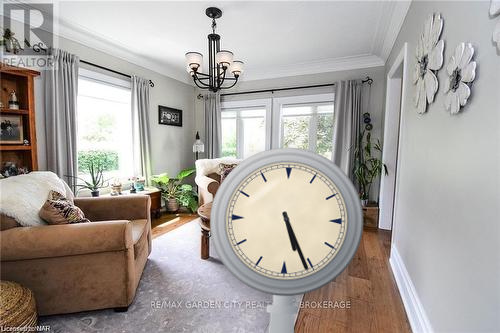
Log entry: h=5 m=26
